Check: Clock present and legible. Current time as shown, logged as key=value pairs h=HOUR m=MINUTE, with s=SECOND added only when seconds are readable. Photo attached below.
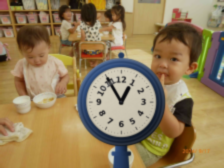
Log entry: h=12 m=55
